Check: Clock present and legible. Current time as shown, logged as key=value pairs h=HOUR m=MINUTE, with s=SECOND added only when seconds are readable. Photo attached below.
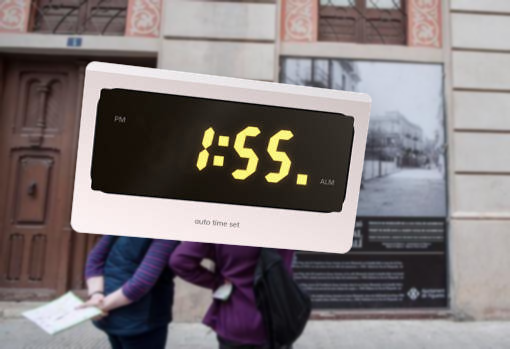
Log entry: h=1 m=55
